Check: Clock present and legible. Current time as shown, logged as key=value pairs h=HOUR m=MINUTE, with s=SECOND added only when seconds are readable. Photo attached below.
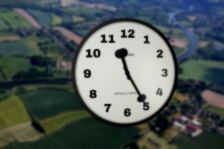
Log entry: h=11 m=25
